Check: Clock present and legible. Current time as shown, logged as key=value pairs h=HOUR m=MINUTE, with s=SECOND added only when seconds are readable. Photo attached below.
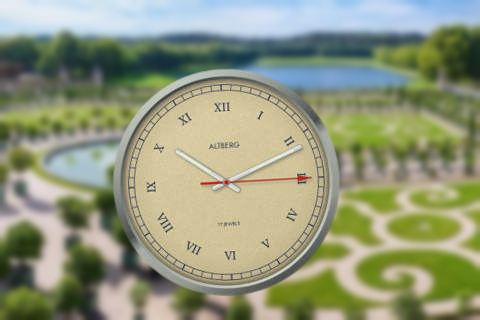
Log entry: h=10 m=11 s=15
